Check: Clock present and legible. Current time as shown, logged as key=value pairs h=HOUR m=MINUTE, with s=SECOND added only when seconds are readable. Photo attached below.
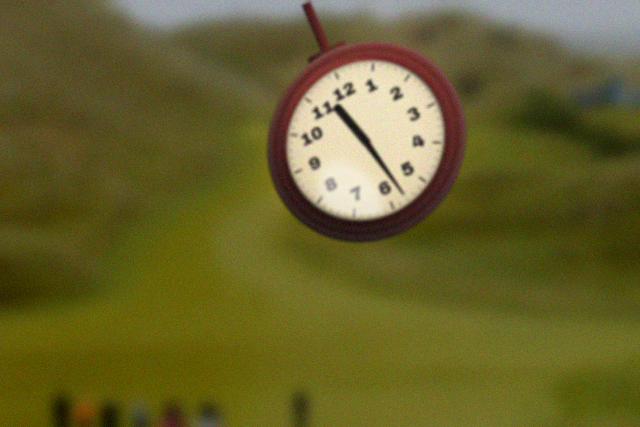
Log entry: h=11 m=28
